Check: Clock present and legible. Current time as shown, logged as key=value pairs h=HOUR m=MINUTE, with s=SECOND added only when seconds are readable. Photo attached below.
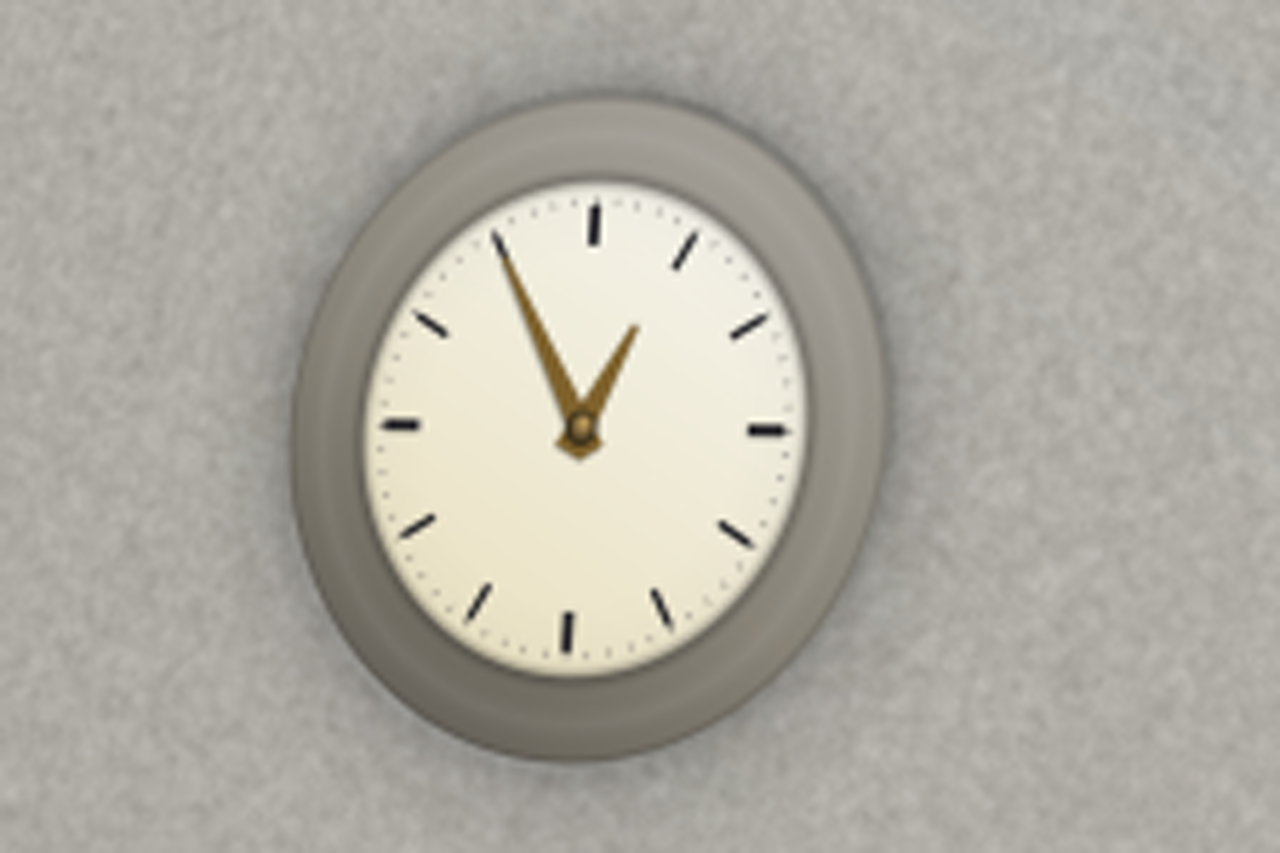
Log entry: h=12 m=55
